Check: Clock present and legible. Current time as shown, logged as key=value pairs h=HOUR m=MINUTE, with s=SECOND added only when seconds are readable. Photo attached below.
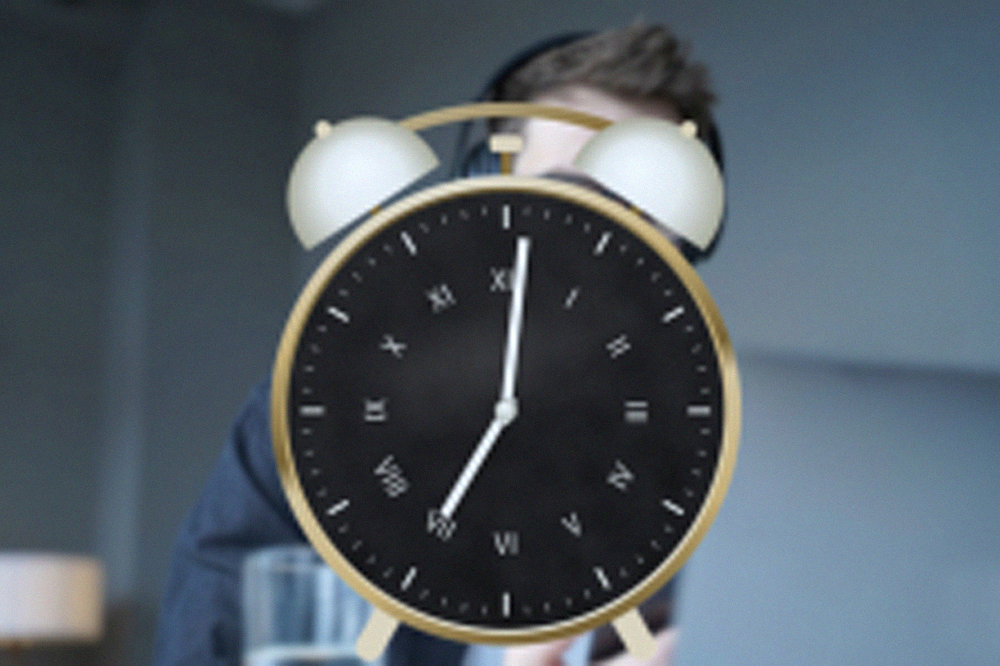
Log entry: h=7 m=1
